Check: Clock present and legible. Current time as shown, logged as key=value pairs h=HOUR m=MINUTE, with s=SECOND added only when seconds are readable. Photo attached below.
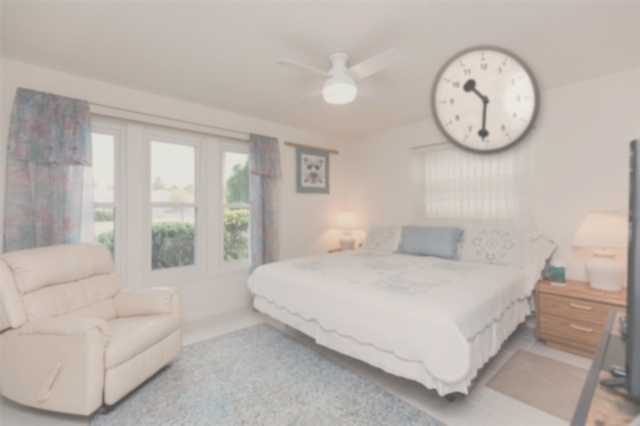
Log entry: h=10 m=31
